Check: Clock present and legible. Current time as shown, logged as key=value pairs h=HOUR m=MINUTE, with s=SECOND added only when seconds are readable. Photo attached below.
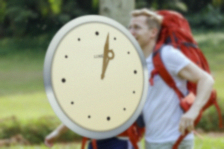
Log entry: h=1 m=3
